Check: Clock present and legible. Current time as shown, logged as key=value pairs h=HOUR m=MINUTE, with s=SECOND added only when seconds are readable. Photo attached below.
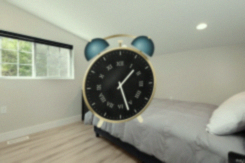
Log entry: h=1 m=27
